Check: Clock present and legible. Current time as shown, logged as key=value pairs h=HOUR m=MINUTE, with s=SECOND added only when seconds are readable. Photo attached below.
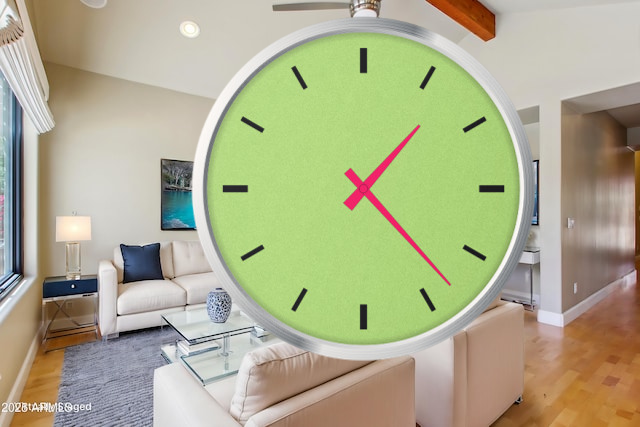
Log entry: h=1 m=23
